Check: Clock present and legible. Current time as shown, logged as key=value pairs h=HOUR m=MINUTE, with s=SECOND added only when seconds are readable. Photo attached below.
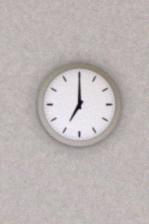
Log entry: h=7 m=0
